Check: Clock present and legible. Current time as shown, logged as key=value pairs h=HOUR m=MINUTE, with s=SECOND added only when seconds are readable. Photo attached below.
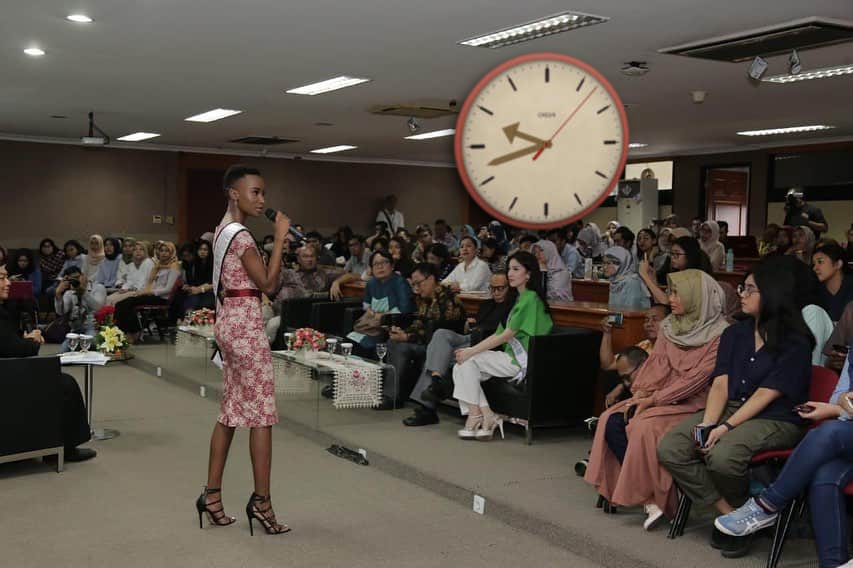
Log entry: h=9 m=42 s=7
